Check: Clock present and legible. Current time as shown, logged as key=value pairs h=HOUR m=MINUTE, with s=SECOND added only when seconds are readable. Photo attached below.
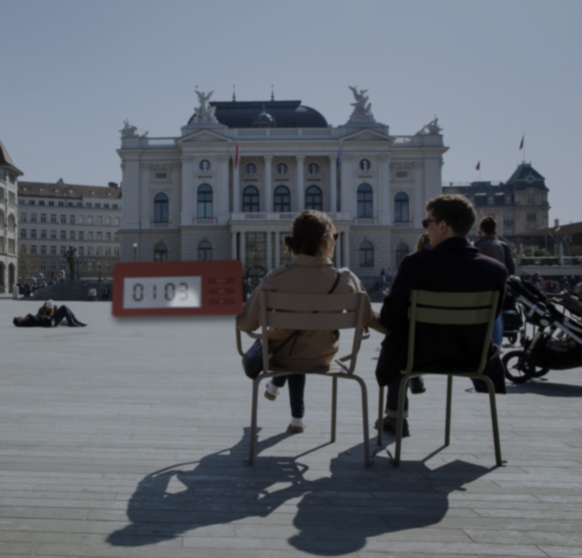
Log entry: h=1 m=3
